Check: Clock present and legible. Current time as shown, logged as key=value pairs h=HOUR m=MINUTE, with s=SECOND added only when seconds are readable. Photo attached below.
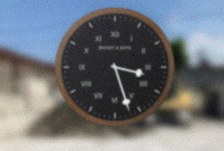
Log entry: h=3 m=27
